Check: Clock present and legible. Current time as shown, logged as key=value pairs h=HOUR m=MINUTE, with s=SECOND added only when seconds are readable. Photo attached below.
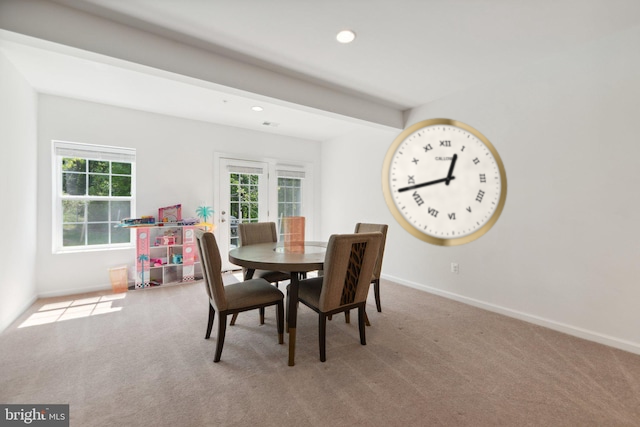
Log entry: h=12 m=43
